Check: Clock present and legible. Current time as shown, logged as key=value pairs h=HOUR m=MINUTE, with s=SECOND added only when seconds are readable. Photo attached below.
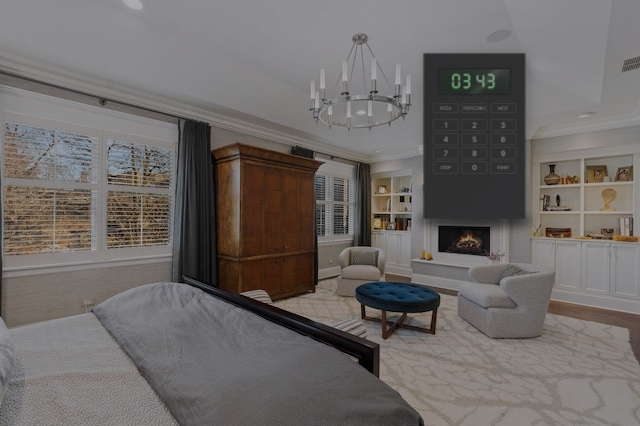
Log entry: h=3 m=43
